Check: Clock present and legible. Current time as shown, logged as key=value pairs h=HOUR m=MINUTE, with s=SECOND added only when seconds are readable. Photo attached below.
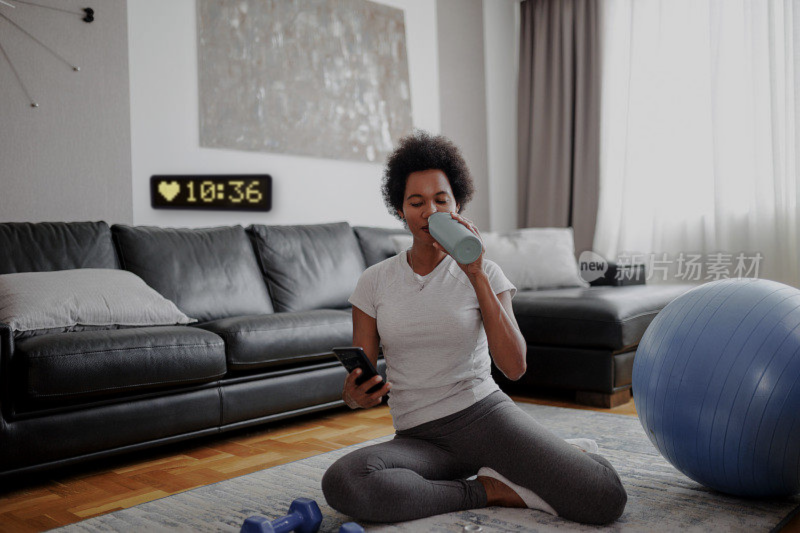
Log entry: h=10 m=36
